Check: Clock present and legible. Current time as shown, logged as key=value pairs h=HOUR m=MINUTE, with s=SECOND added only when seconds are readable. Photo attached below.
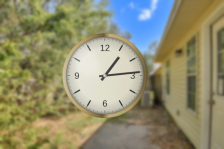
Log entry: h=1 m=14
